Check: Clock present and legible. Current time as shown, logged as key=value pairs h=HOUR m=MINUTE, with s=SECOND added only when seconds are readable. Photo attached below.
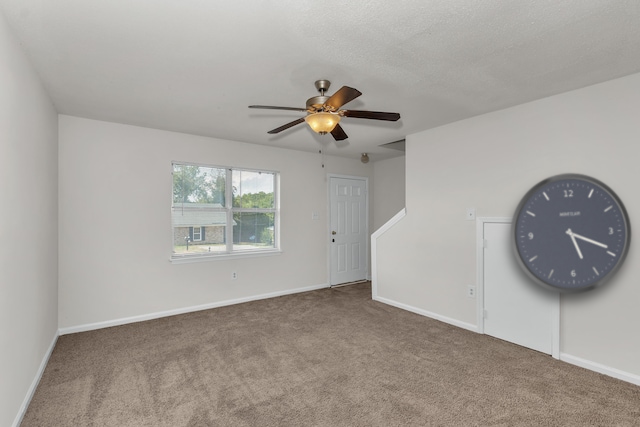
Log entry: h=5 m=19
